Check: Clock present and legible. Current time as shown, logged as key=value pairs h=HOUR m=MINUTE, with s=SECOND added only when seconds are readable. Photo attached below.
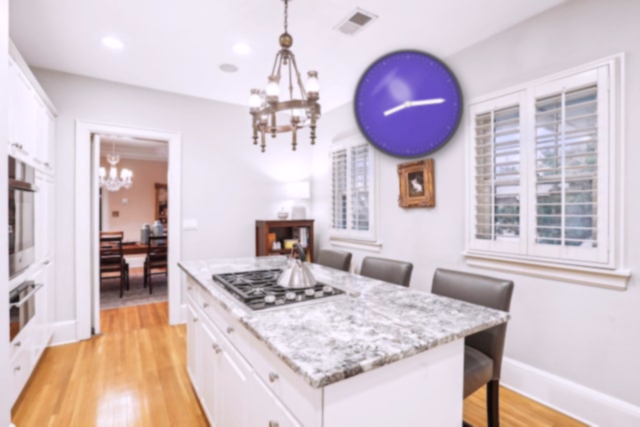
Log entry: h=8 m=14
